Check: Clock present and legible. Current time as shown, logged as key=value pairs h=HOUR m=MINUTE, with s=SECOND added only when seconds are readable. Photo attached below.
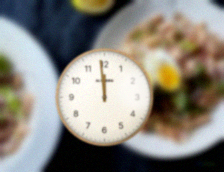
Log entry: h=11 m=59
